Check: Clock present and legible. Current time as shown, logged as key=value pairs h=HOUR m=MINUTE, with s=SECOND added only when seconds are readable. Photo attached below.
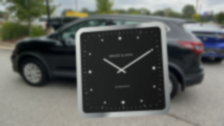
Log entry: h=10 m=10
